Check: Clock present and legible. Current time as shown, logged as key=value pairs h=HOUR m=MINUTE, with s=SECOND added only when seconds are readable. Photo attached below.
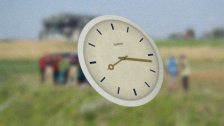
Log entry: h=8 m=17
